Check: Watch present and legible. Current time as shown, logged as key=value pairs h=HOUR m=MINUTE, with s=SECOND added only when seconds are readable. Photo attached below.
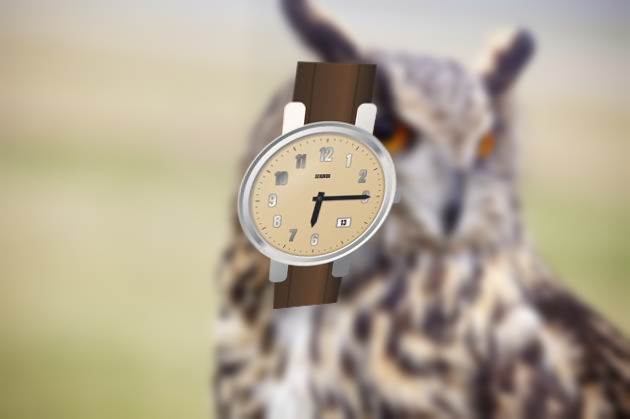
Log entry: h=6 m=15
